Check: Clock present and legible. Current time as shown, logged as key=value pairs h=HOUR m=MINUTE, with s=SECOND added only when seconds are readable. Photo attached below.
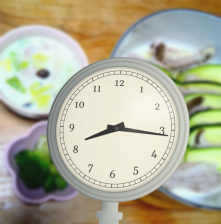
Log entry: h=8 m=16
